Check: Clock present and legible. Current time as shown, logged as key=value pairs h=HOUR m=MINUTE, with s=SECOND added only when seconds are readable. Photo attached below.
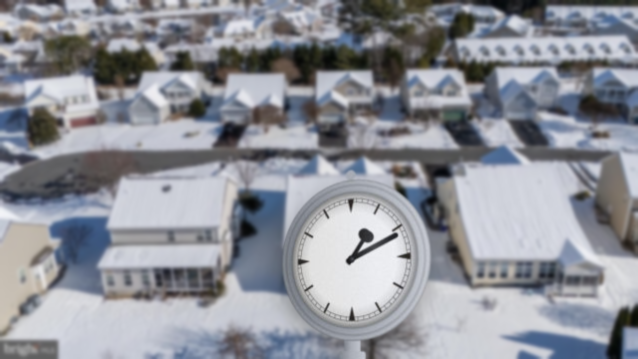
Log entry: h=1 m=11
